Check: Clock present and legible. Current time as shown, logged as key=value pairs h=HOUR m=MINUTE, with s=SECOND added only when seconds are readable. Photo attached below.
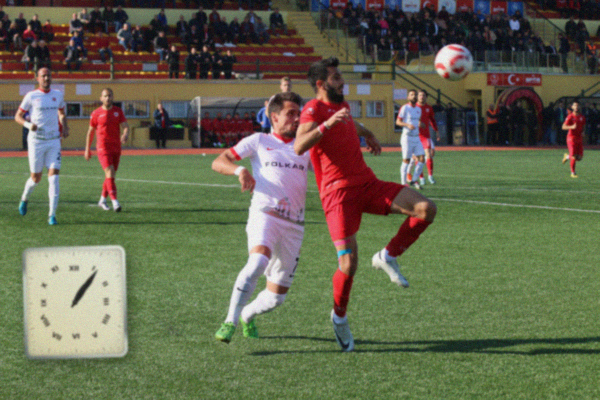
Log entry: h=1 m=6
